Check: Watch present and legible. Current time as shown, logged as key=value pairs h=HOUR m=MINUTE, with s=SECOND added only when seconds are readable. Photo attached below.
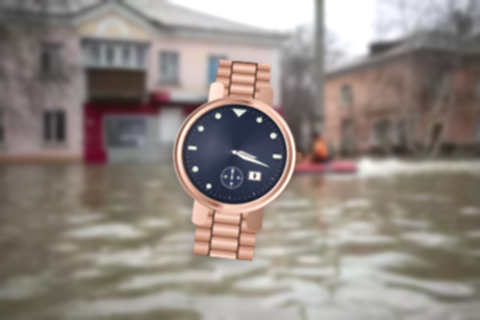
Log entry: h=3 m=18
